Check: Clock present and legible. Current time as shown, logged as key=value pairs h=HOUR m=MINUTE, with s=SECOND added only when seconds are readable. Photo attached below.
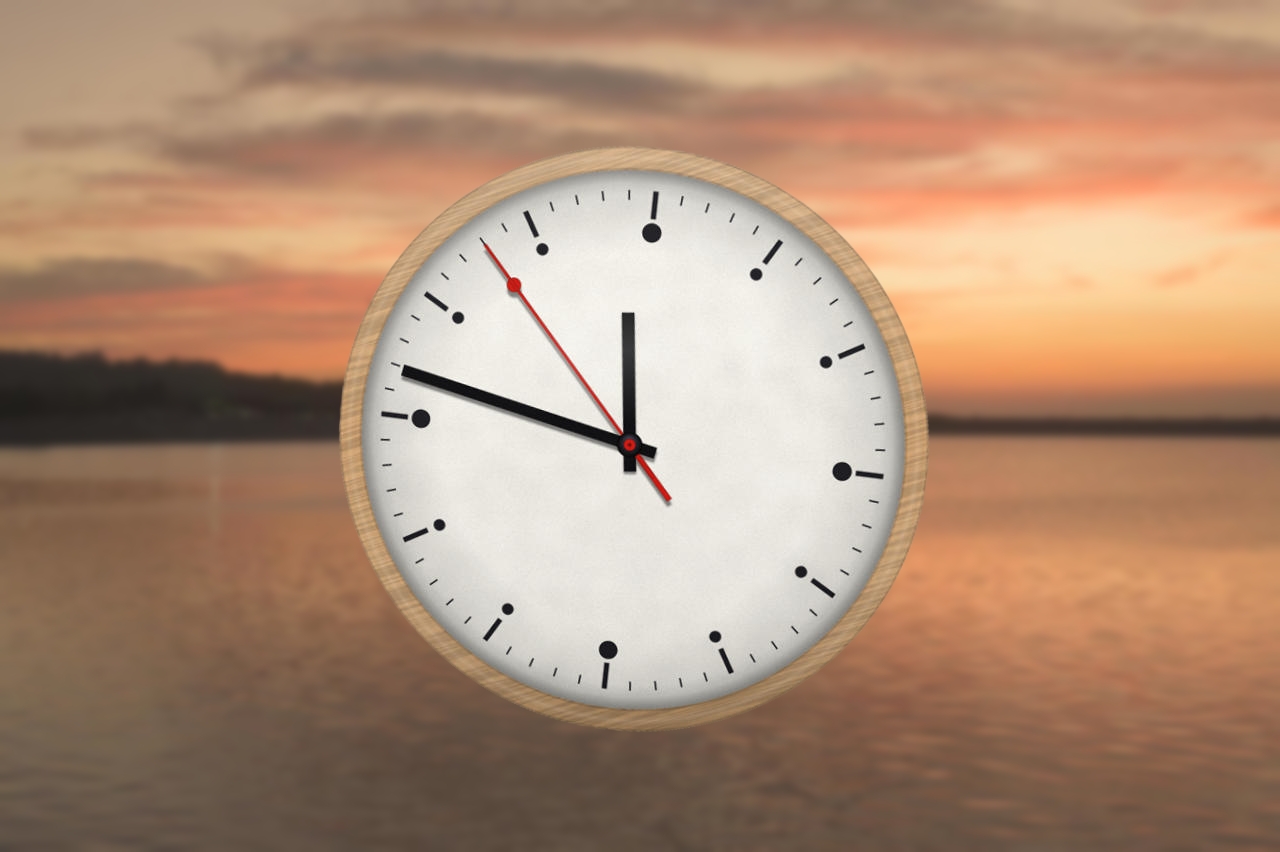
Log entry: h=11 m=46 s=53
